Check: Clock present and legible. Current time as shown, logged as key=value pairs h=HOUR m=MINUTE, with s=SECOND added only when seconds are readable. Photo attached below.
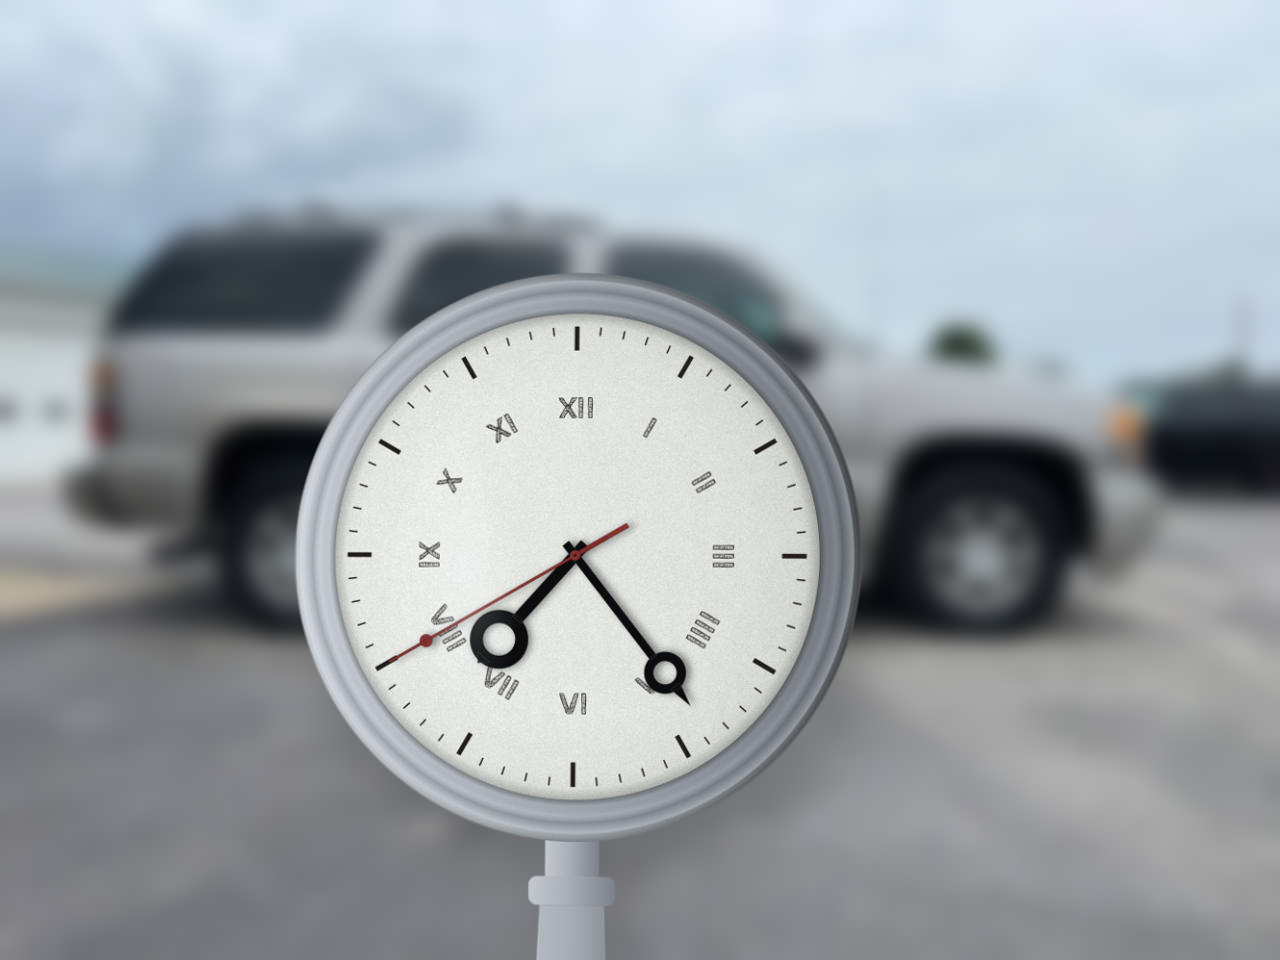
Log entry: h=7 m=23 s=40
